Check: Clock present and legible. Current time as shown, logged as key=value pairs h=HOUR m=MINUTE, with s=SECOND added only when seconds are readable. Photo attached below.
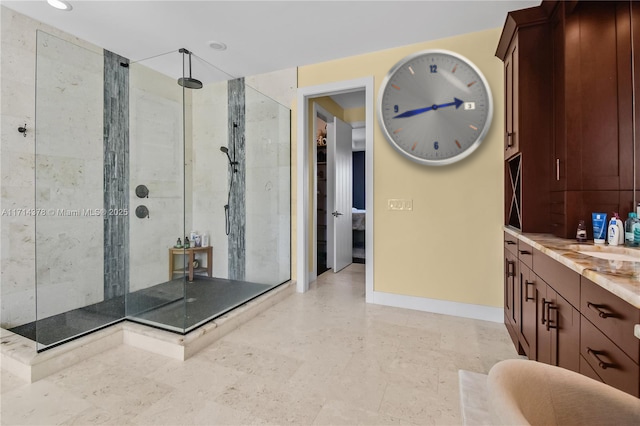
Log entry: h=2 m=43
